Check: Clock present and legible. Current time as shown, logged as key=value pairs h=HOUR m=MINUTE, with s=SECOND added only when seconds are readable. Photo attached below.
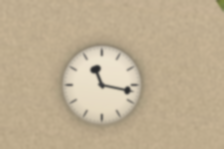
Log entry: h=11 m=17
